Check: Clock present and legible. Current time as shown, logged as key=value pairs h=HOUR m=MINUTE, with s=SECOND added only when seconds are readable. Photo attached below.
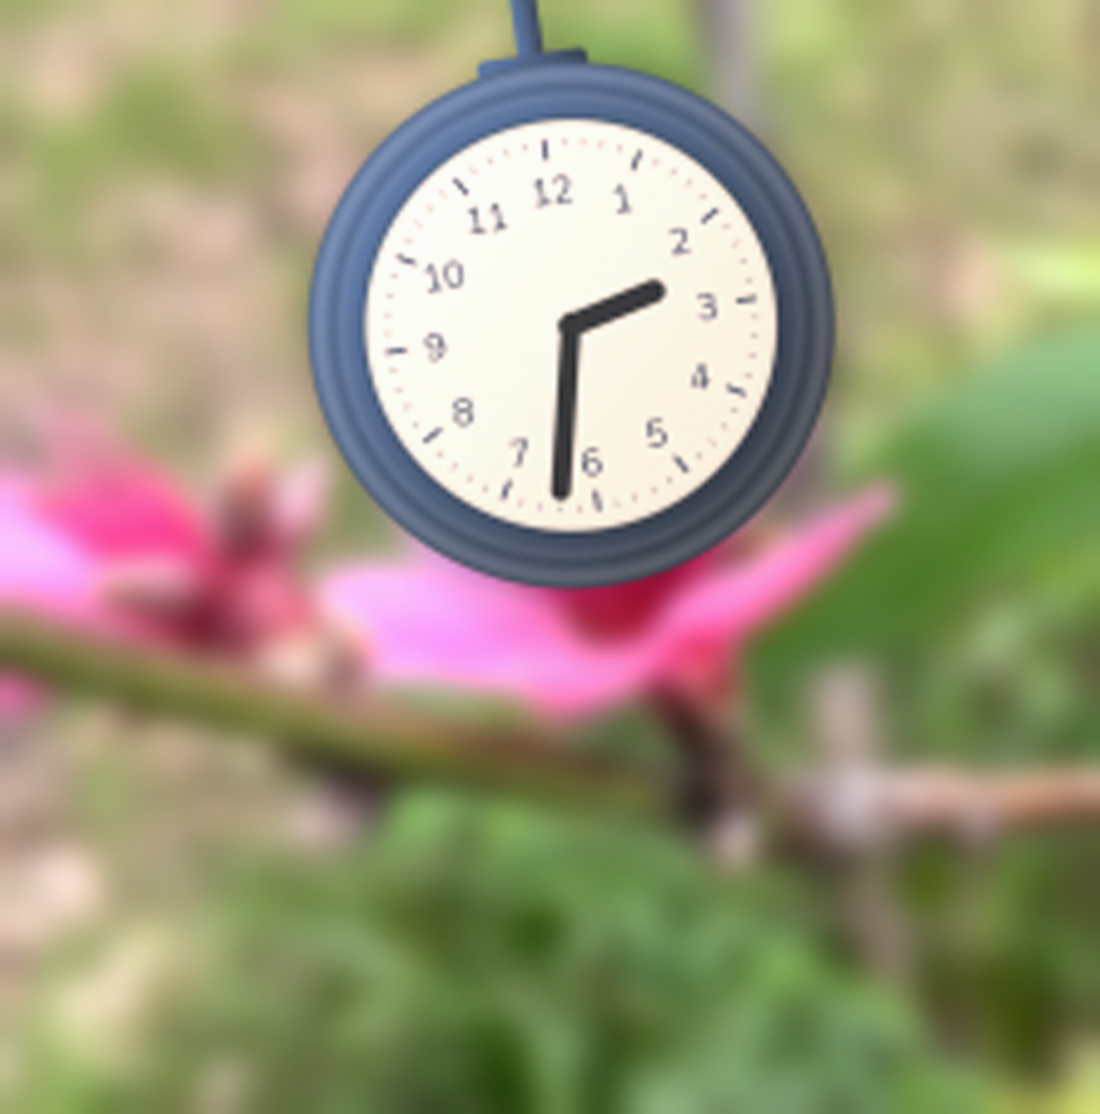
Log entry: h=2 m=32
